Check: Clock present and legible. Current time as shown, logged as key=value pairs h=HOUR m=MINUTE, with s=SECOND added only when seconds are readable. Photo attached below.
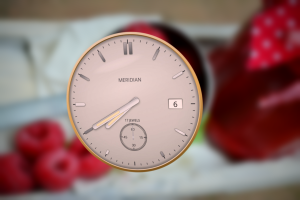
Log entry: h=7 m=40
